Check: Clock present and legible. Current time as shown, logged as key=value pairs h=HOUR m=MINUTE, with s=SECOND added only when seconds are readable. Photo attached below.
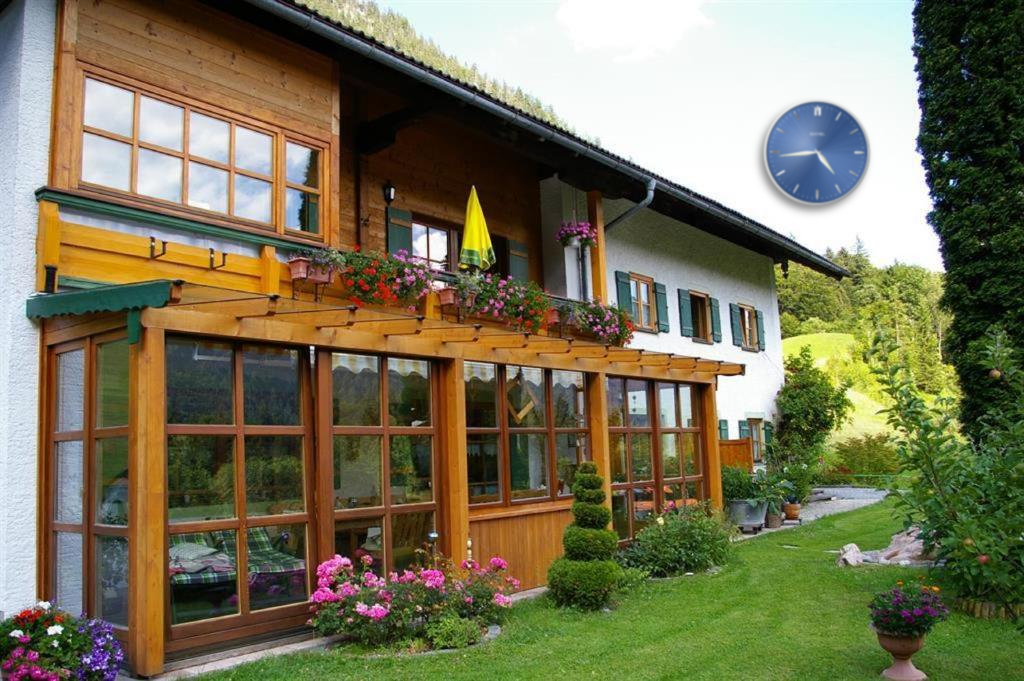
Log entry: h=4 m=44
